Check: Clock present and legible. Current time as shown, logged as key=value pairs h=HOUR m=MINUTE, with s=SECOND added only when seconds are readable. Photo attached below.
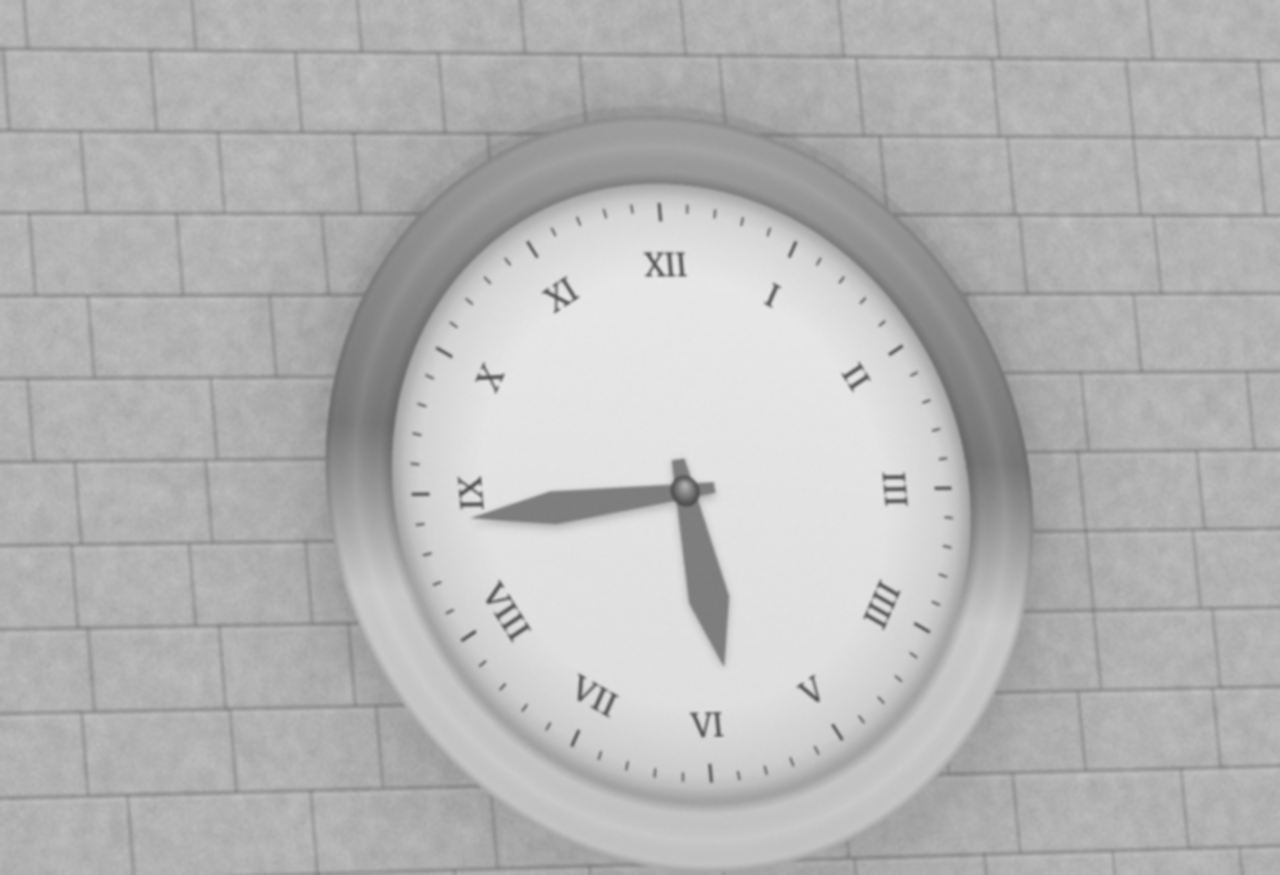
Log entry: h=5 m=44
